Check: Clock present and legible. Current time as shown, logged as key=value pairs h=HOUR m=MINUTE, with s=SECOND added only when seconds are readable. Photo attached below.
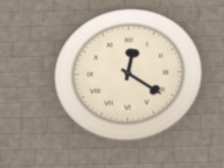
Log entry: h=12 m=21
